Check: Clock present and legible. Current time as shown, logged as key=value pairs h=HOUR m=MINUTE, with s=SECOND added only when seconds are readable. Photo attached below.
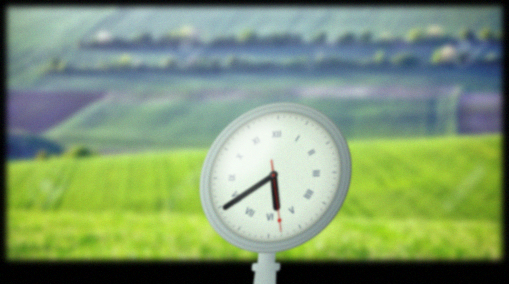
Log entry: h=5 m=39 s=28
